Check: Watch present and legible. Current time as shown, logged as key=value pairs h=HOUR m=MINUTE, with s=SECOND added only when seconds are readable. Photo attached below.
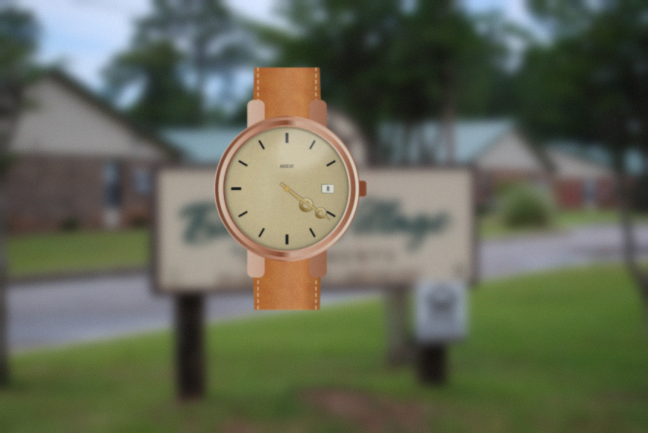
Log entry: h=4 m=21
